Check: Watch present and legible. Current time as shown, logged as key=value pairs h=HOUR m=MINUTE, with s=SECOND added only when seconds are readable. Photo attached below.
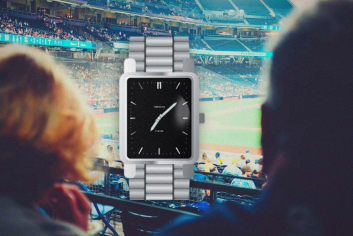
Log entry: h=7 m=8
